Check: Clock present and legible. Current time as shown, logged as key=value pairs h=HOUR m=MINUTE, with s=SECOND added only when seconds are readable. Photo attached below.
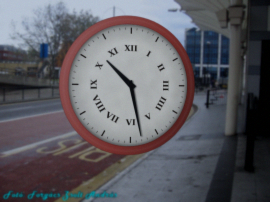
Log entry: h=10 m=28
